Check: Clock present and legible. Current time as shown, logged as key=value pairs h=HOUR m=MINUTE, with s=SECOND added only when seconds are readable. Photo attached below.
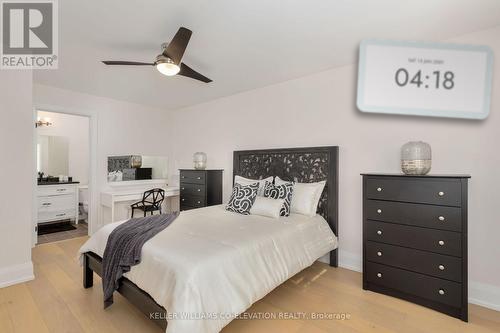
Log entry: h=4 m=18
